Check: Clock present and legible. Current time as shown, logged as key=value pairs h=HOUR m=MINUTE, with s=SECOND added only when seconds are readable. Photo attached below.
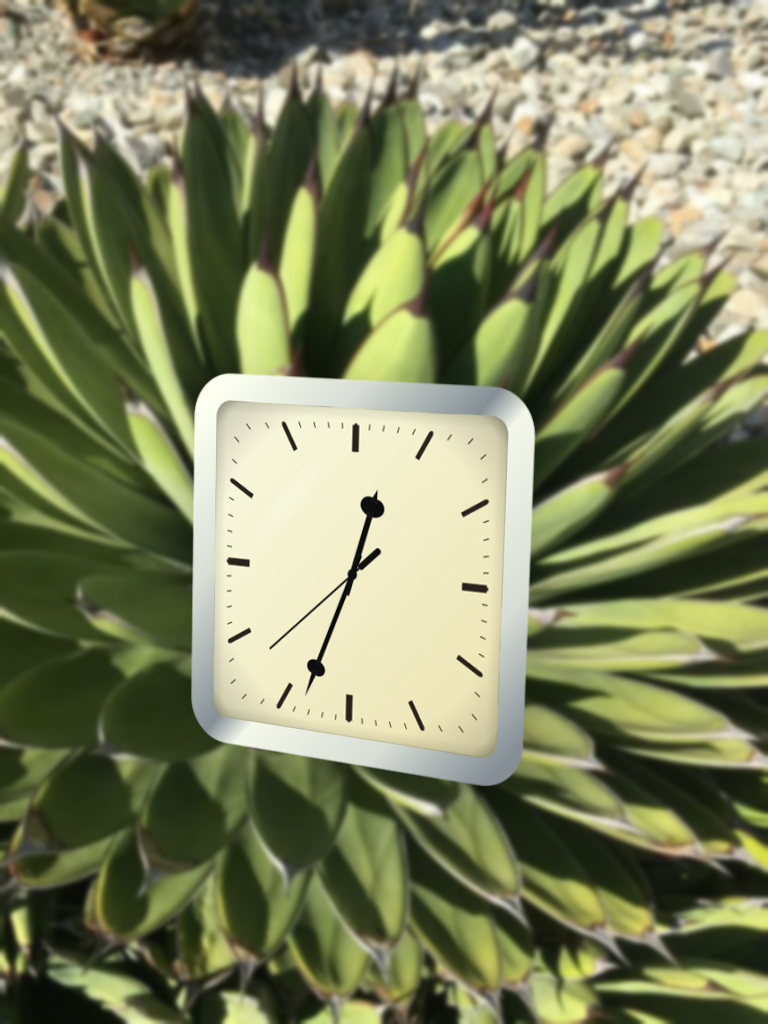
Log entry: h=12 m=33 s=38
